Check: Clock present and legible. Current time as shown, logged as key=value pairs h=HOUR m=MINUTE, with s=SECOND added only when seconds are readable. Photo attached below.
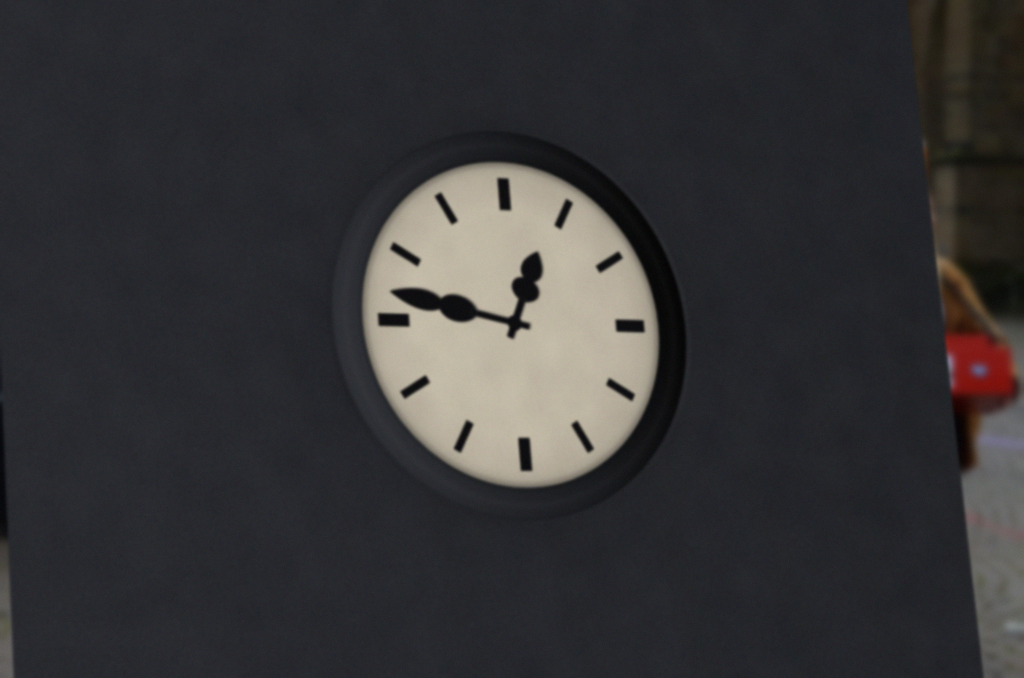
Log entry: h=12 m=47
